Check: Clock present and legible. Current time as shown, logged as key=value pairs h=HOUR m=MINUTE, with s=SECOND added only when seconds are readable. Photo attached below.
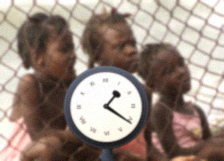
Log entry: h=1 m=21
